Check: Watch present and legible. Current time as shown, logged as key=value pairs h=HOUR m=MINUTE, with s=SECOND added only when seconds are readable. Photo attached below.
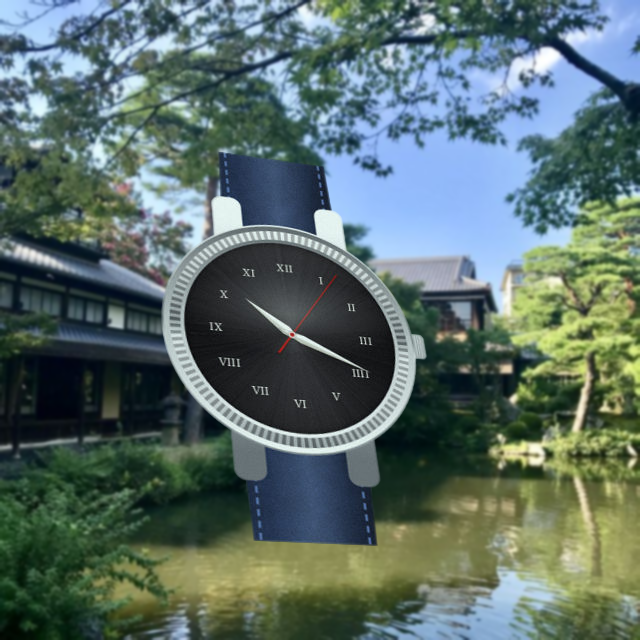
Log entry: h=10 m=19 s=6
